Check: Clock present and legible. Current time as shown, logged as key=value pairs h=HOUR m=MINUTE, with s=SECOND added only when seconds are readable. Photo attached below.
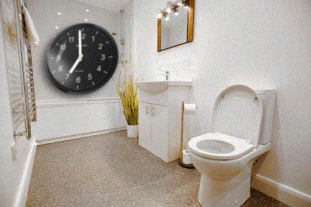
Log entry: h=6 m=59
